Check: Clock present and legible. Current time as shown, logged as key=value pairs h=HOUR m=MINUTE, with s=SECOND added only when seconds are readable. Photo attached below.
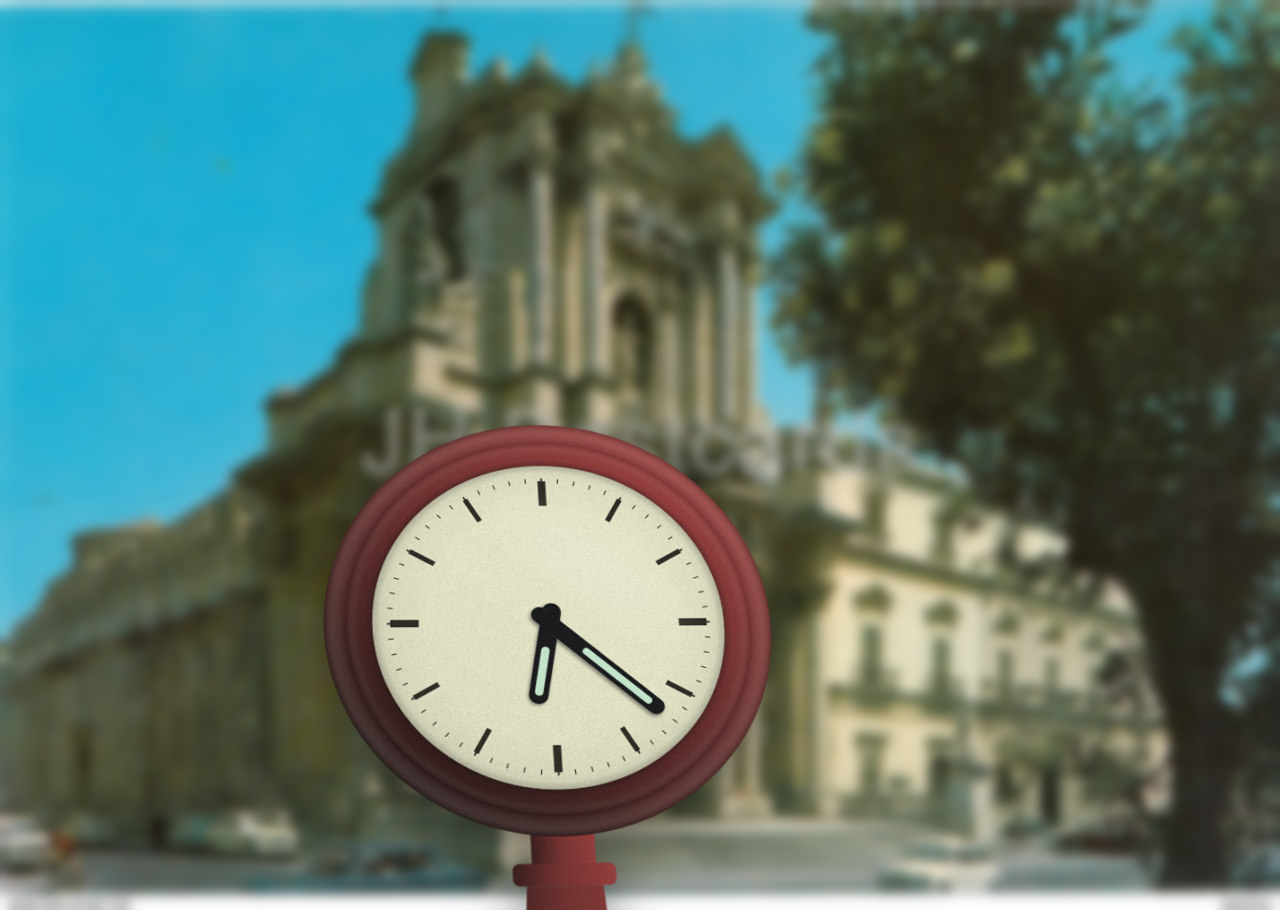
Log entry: h=6 m=22
